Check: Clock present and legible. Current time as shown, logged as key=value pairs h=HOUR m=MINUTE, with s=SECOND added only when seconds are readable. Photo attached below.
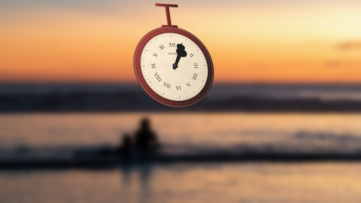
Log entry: h=1 m=4
